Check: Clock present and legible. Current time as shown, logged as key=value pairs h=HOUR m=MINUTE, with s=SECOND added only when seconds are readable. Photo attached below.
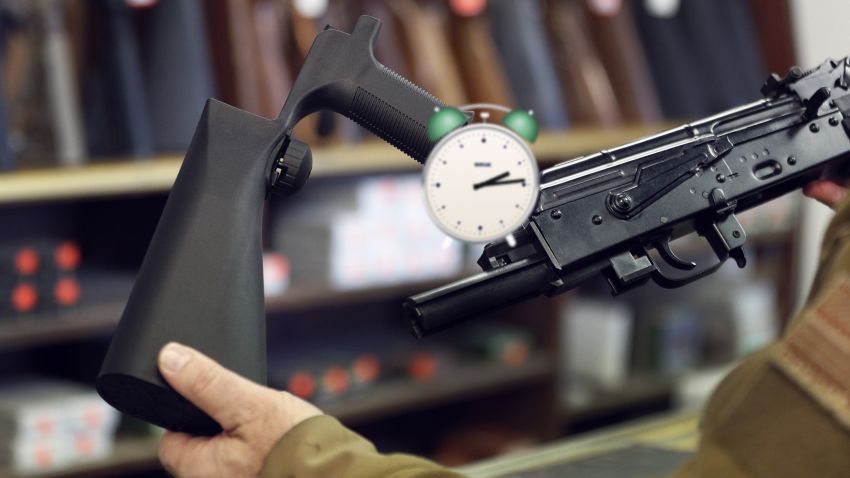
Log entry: h=2 m=14
